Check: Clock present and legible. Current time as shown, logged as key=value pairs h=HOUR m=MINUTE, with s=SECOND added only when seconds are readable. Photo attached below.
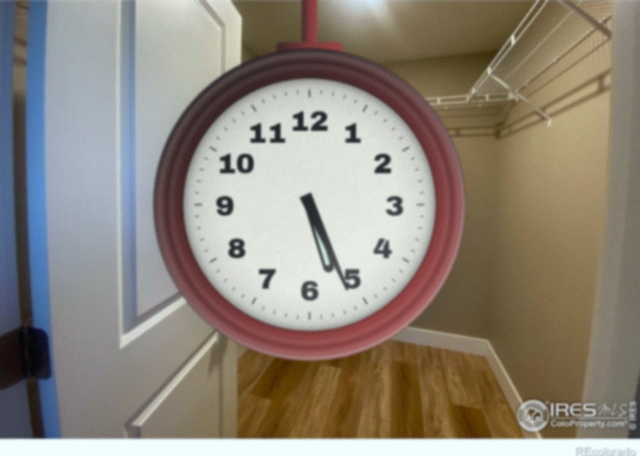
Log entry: h=5 m=26
